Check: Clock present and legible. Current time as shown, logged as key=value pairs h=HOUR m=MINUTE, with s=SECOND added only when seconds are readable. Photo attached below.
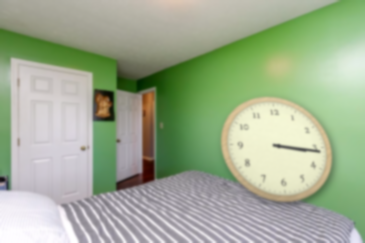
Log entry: h=3 m=16
